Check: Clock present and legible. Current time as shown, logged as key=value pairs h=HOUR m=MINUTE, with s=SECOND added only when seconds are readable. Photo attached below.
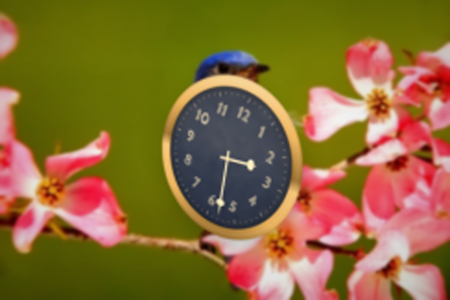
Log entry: h=2 m=28
